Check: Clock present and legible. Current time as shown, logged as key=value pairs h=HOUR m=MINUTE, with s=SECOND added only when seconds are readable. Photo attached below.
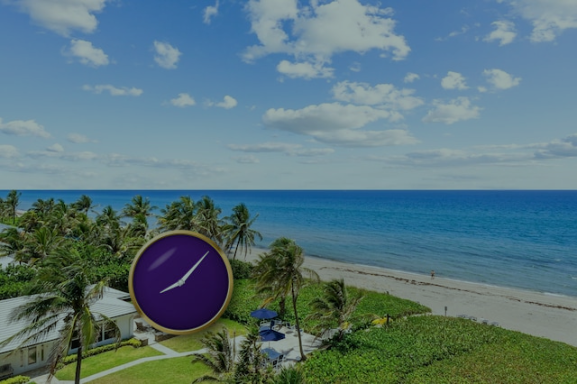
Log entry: h=8 m=7
